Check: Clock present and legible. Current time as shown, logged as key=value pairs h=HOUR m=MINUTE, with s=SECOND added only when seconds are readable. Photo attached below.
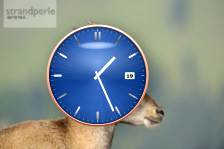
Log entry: h=1 m=26
